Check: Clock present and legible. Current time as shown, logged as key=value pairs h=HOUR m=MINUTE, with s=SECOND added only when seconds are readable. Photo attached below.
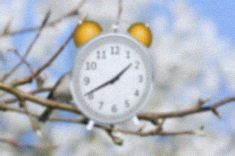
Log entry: h=1 m=41
